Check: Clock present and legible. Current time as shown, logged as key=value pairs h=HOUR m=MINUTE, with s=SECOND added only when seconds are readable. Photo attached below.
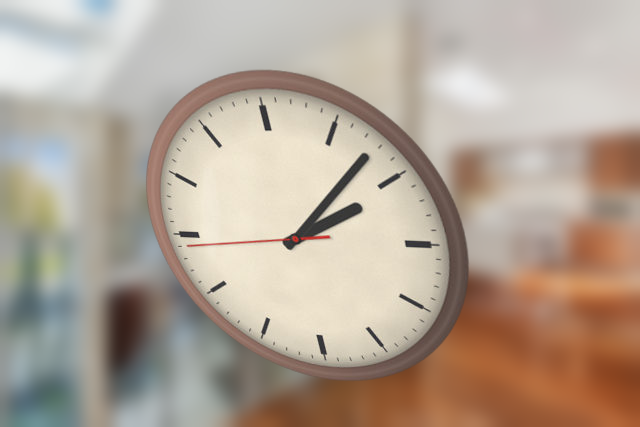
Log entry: h=2 m=7 s=44
